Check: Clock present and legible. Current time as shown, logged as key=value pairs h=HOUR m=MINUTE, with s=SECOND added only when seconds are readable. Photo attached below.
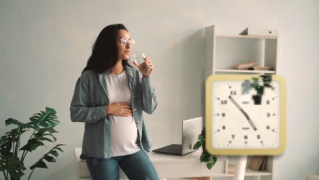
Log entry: h=4 m=53
